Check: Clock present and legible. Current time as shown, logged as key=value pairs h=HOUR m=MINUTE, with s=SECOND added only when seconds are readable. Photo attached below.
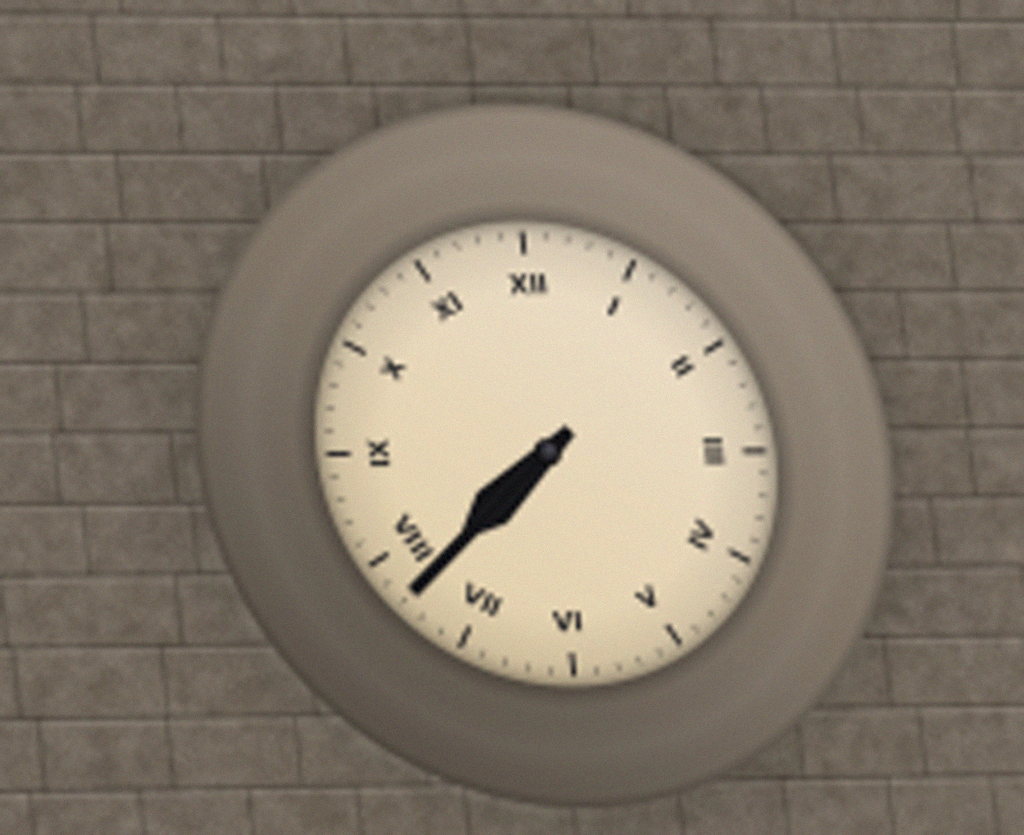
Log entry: h=7 m=38
